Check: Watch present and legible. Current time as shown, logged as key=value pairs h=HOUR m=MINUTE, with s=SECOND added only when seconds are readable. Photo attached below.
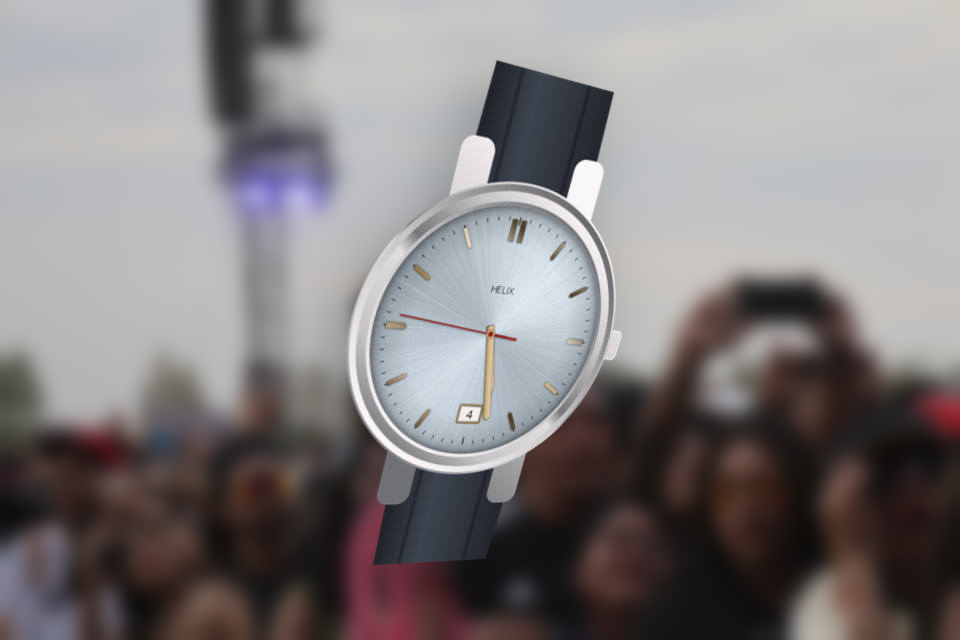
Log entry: h=5 m=27 s=46
